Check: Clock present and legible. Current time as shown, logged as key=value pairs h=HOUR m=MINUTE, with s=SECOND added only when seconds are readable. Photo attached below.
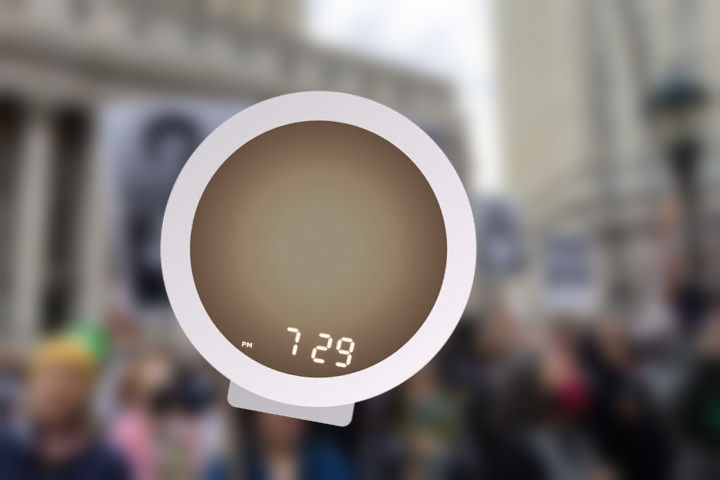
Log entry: h=7 m=29
